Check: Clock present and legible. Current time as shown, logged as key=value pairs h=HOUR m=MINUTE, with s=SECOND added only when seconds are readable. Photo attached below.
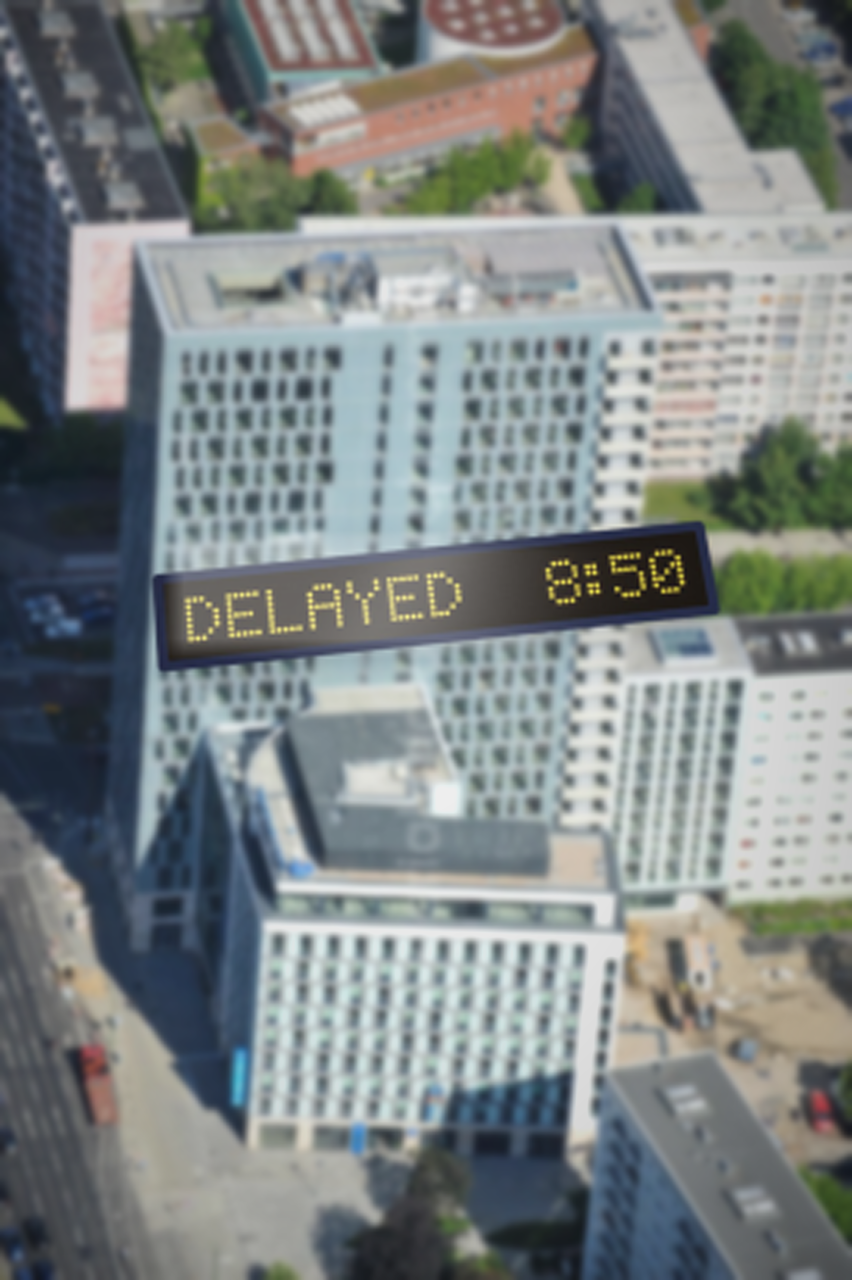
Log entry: h=8 m=50
